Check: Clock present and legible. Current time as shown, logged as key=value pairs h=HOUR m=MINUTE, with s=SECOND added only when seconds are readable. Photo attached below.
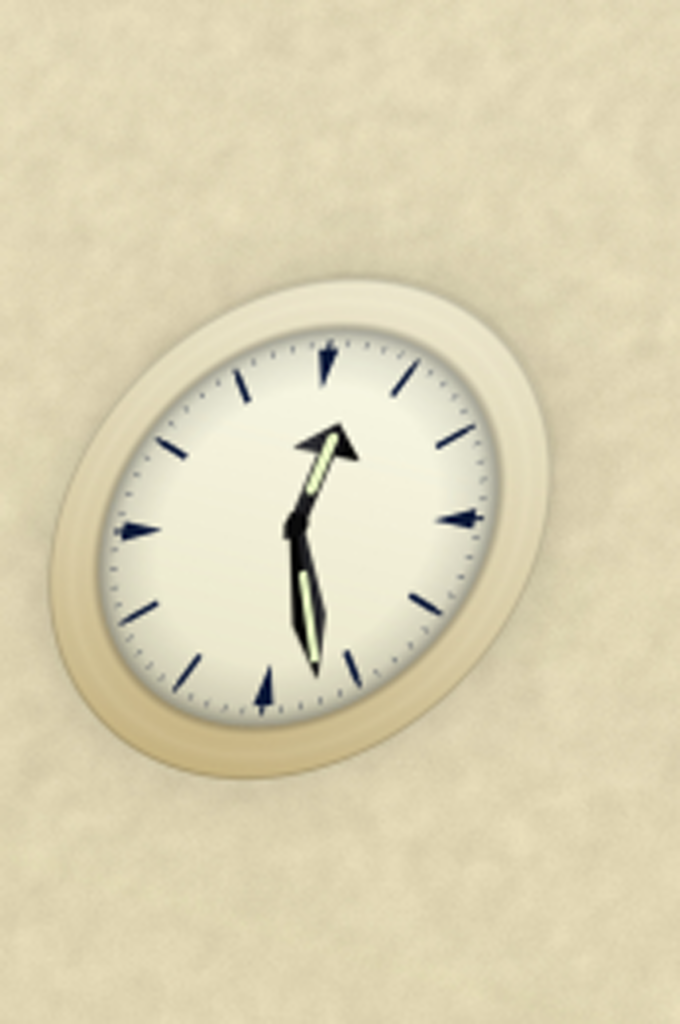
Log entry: h=12 m=27
